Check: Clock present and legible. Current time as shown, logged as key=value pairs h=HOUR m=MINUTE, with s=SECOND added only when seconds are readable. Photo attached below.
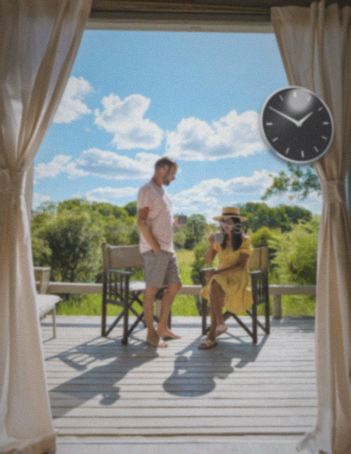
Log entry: h=1 m=50
